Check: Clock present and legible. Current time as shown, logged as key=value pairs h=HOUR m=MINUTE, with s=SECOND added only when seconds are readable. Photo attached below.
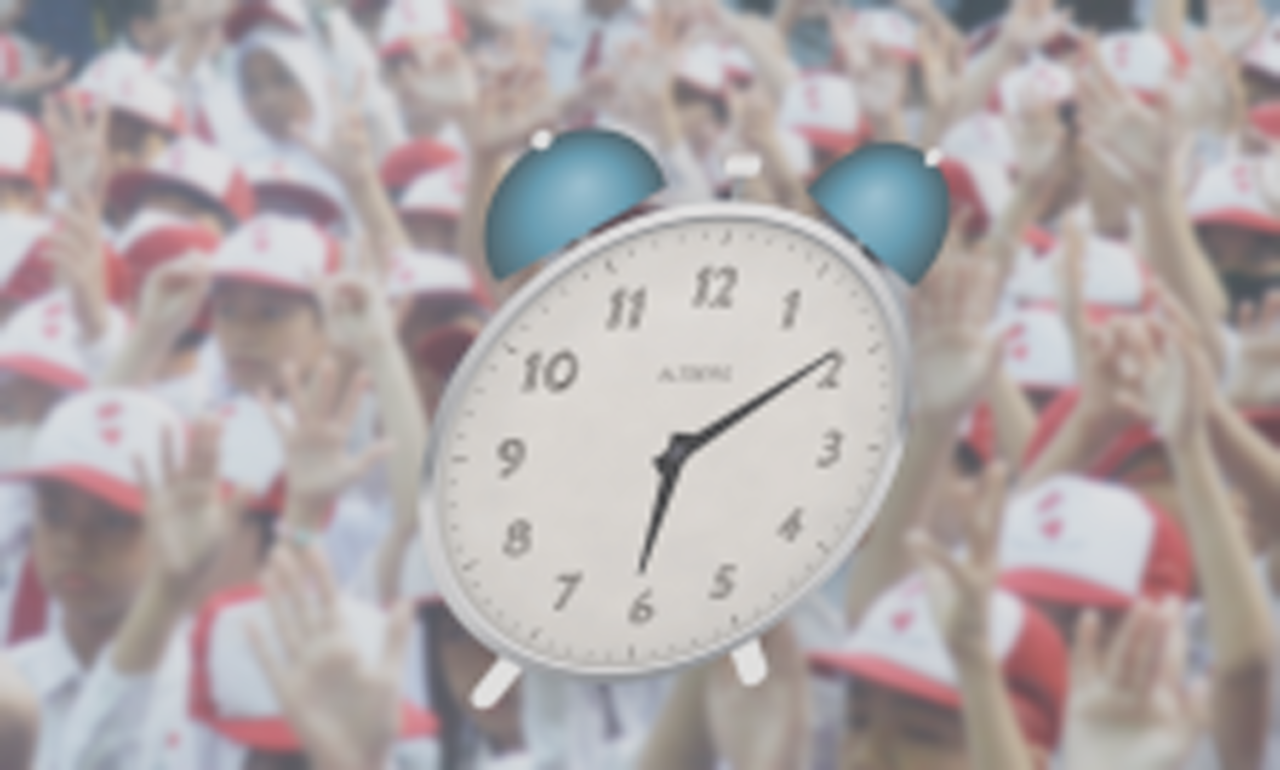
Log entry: h=6 m=9
